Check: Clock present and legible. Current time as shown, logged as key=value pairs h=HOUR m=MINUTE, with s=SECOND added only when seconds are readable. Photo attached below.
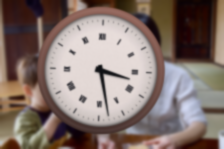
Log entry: h=3 m=28
